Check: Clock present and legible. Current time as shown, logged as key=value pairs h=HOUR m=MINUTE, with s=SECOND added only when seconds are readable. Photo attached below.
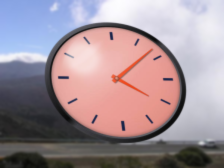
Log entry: h=4 m=8
